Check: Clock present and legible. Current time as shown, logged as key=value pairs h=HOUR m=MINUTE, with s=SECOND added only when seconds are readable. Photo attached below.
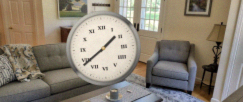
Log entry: h=1 m=39
